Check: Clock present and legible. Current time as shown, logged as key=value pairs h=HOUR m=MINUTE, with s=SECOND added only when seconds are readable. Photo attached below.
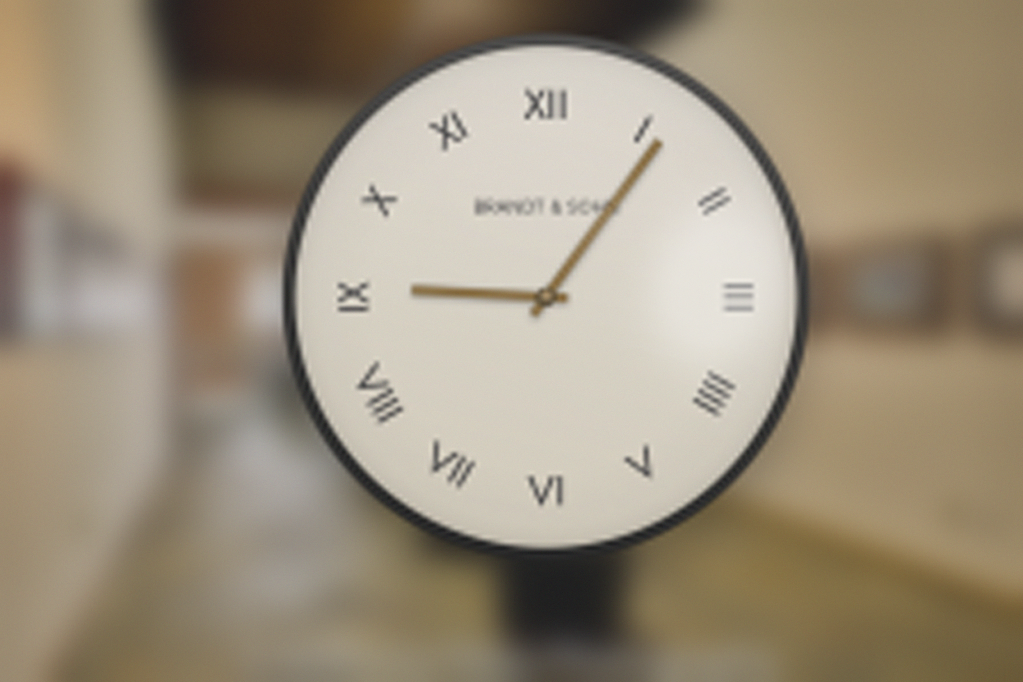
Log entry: h=9 m=6
